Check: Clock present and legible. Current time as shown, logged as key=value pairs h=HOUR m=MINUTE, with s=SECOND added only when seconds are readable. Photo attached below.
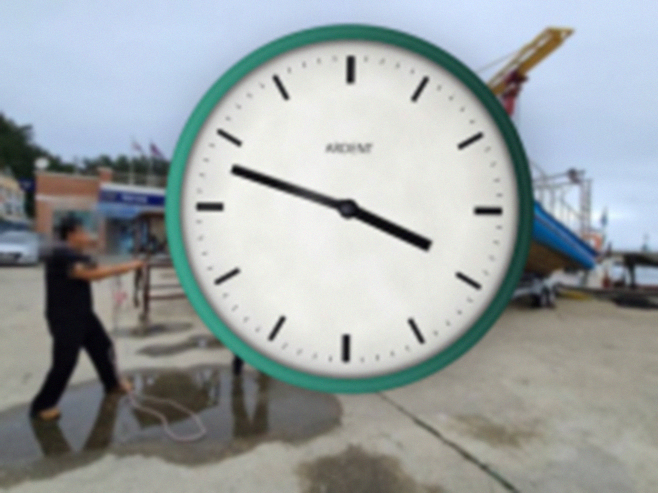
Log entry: h=3 m=48
